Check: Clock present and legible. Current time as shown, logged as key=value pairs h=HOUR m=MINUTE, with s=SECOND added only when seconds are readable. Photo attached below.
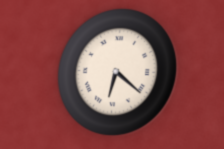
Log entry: h=6 m=21
